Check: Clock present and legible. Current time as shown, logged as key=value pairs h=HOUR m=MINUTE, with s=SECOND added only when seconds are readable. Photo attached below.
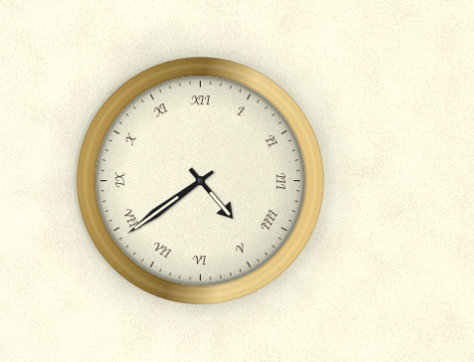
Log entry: h=4 m=39
